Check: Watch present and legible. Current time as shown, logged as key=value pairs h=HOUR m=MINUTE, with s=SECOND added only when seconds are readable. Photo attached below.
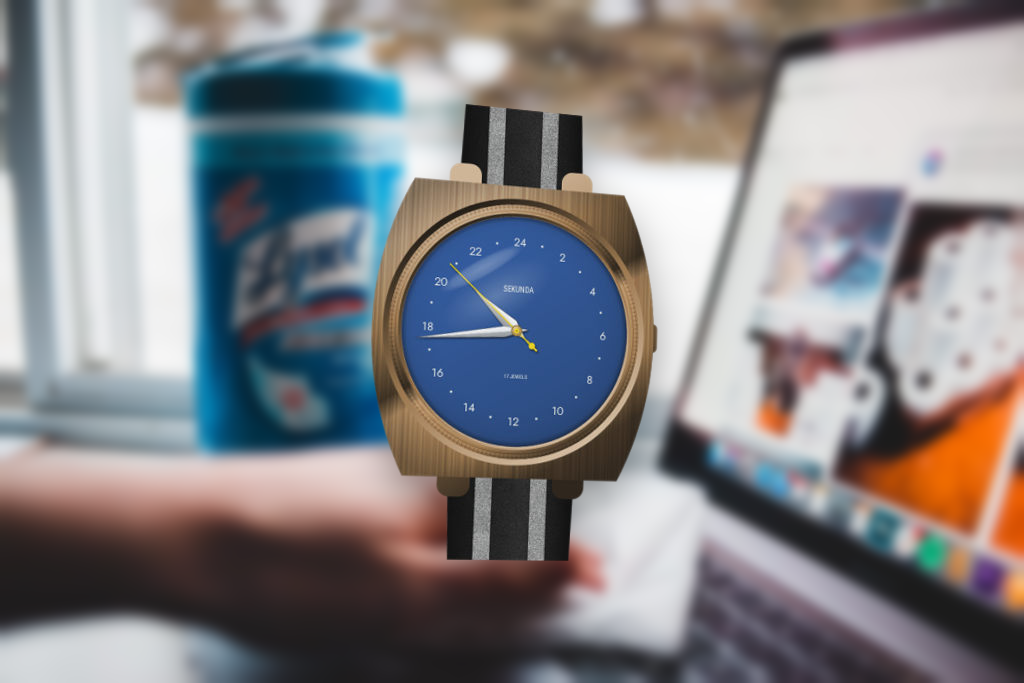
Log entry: h=20 m=43 s=52
